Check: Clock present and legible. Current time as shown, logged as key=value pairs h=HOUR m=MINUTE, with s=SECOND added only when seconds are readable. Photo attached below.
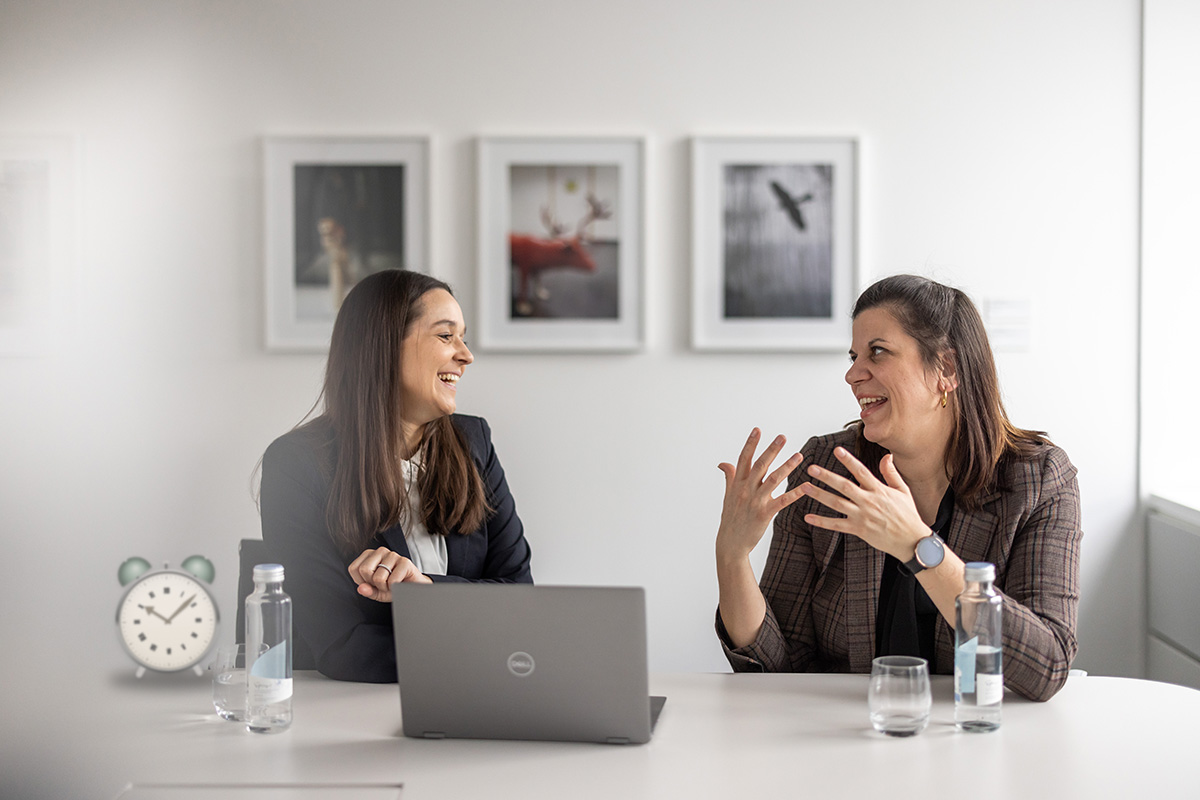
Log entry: h=10 m=8
